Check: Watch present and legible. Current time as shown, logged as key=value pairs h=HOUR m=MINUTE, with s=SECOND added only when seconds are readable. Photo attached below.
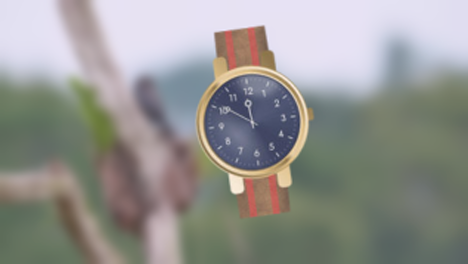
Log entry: h=11 m=51
